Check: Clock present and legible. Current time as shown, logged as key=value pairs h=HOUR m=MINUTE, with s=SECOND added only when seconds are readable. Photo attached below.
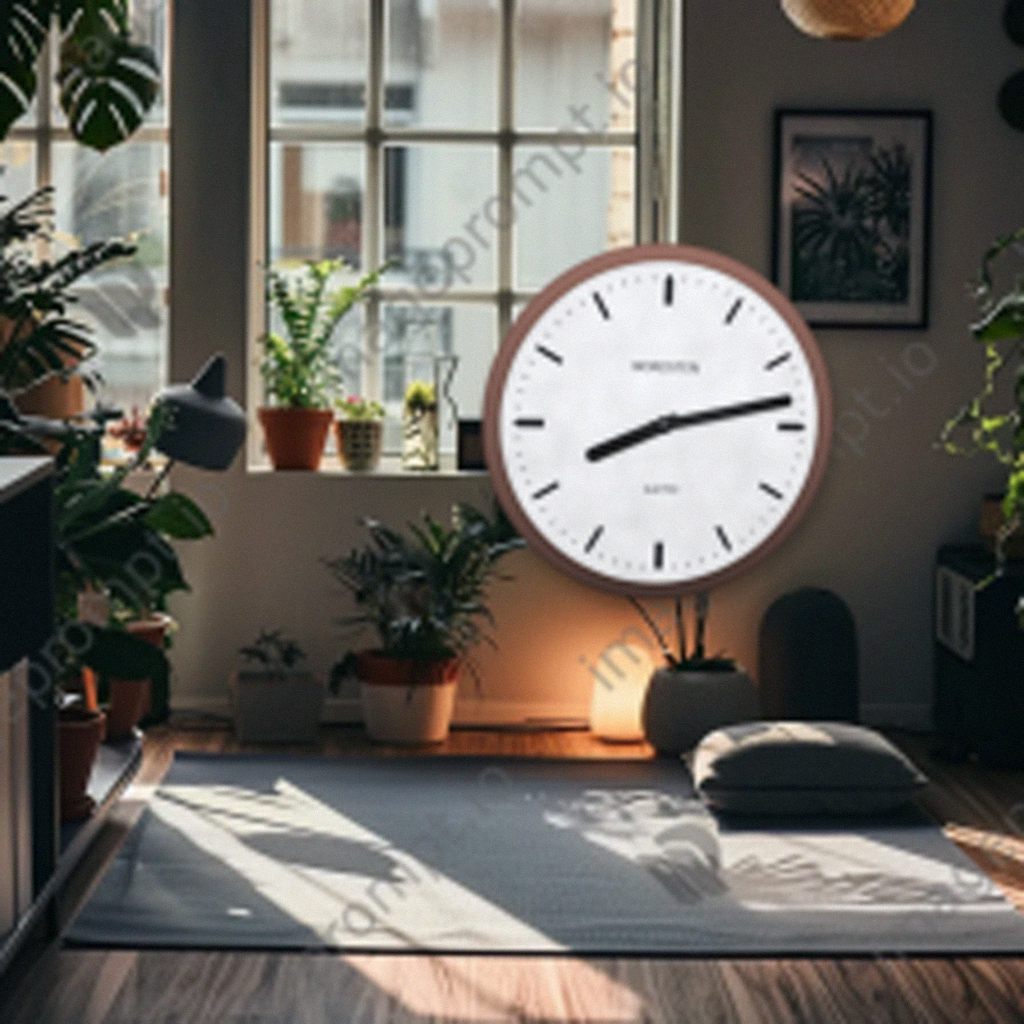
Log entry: h=8 m=13
